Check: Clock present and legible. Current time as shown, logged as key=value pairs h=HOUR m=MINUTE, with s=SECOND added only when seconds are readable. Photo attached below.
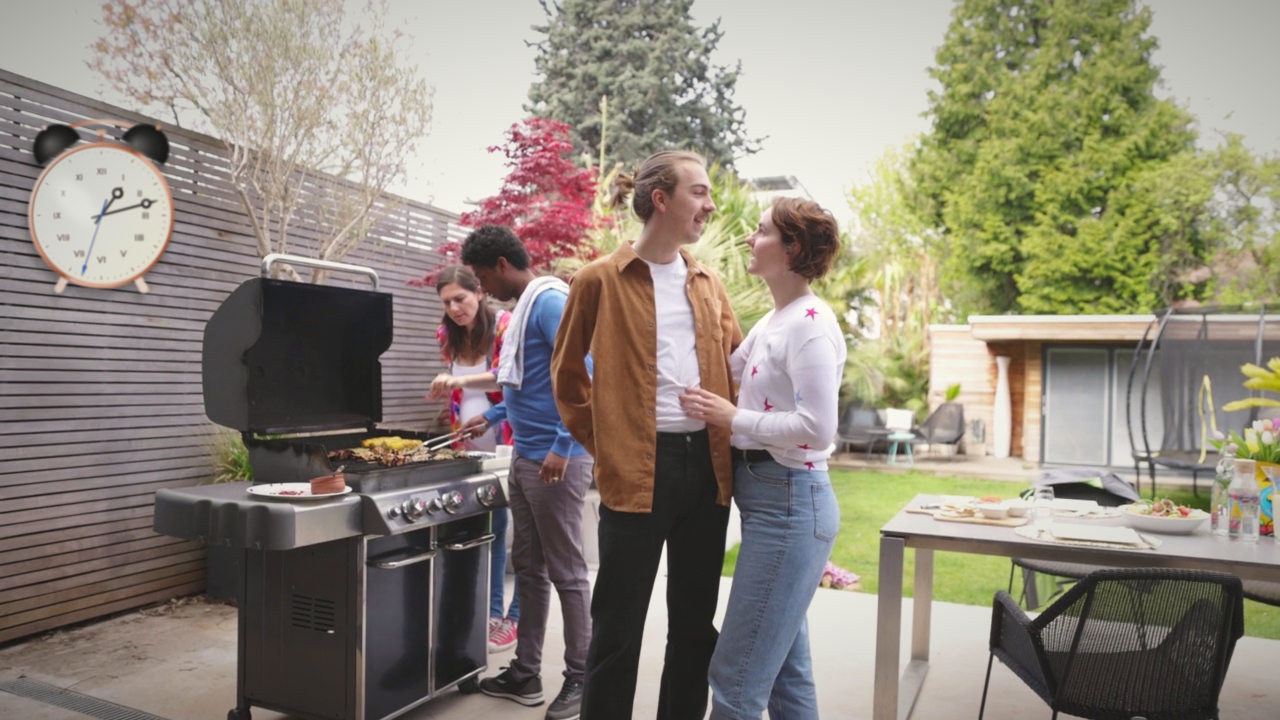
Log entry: h=1 m=12 s=33
